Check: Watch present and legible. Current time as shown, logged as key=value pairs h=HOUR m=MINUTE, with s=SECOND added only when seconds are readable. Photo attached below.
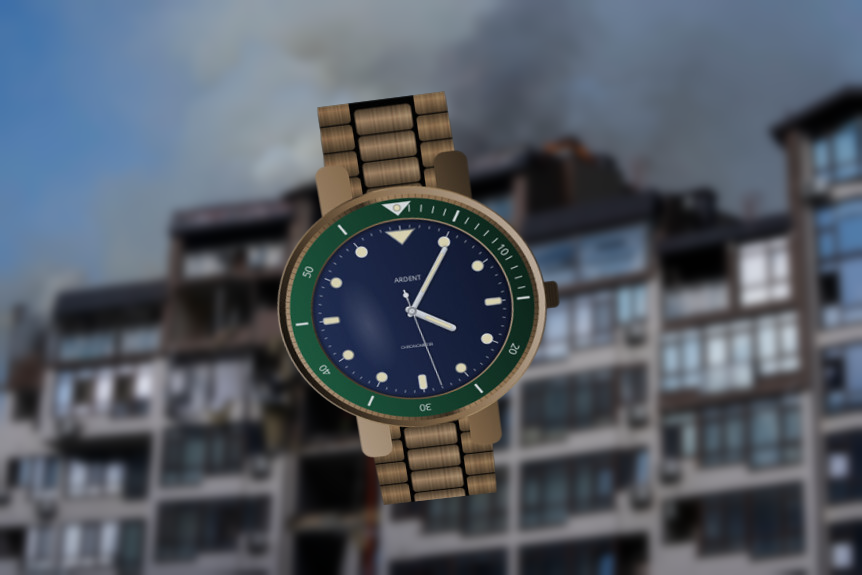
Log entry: h=4 m=5 s=28
